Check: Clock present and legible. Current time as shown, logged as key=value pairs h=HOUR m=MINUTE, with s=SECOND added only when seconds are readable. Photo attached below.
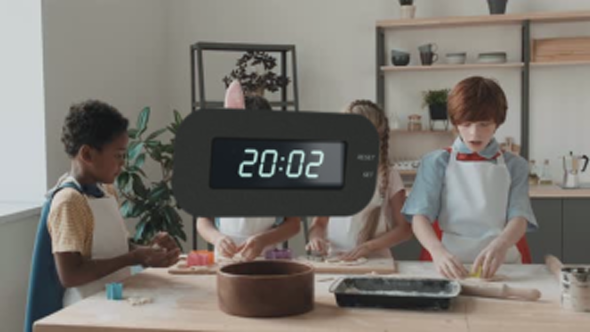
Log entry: h=20 m=2
